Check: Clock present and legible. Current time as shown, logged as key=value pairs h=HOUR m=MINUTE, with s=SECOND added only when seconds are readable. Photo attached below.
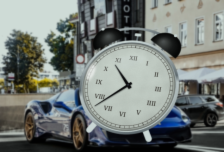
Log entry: h=10 m=38
